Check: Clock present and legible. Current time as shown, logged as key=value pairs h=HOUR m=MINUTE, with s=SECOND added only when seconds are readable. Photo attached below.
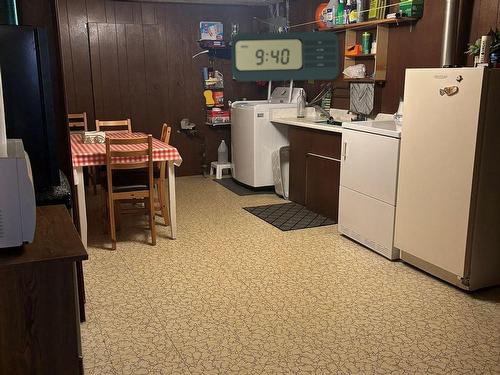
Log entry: h=9 m=40
